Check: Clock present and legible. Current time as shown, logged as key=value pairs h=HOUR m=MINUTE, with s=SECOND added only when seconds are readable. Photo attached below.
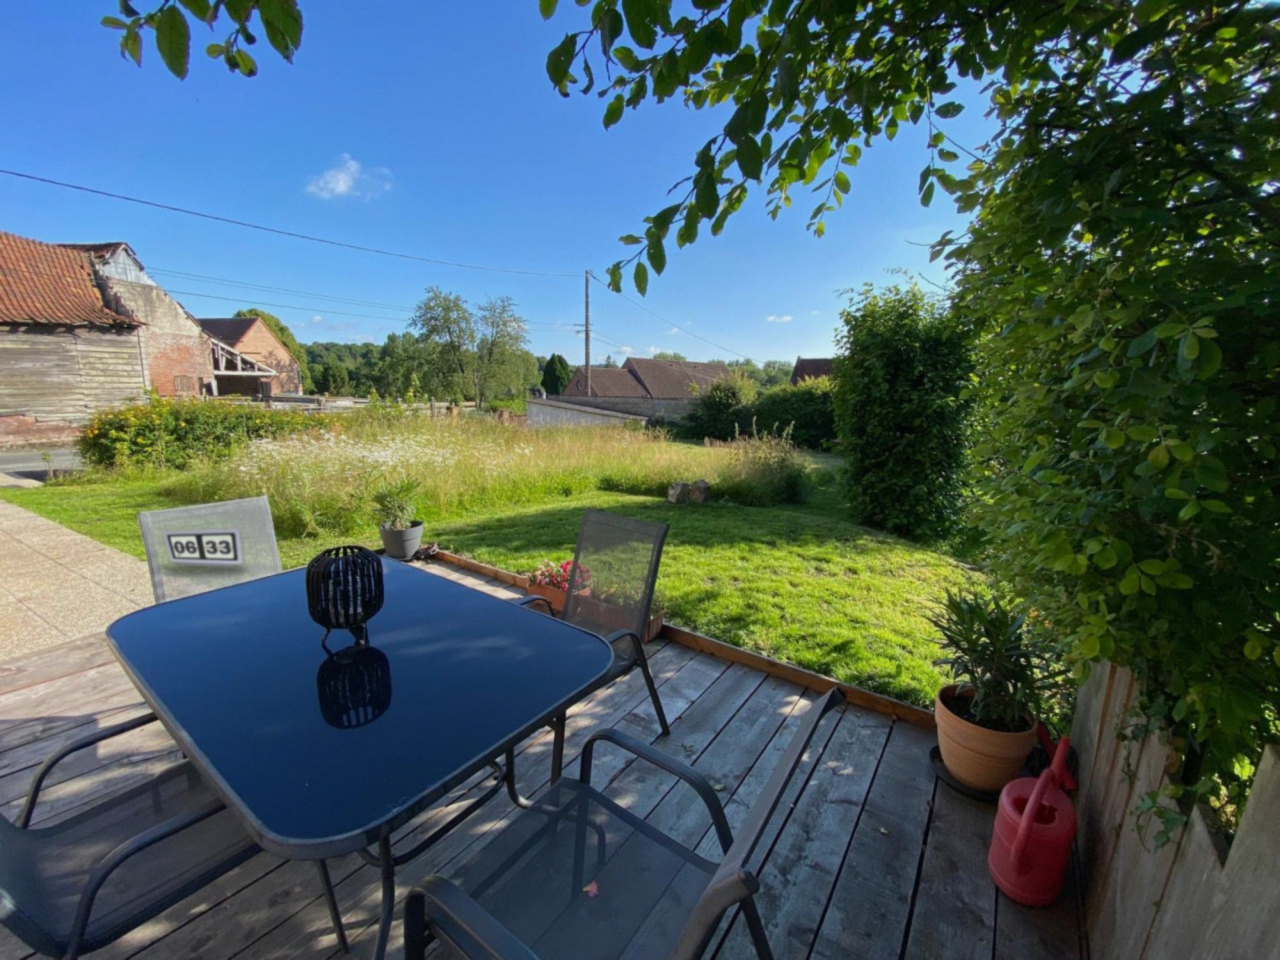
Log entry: h=6 m=33
